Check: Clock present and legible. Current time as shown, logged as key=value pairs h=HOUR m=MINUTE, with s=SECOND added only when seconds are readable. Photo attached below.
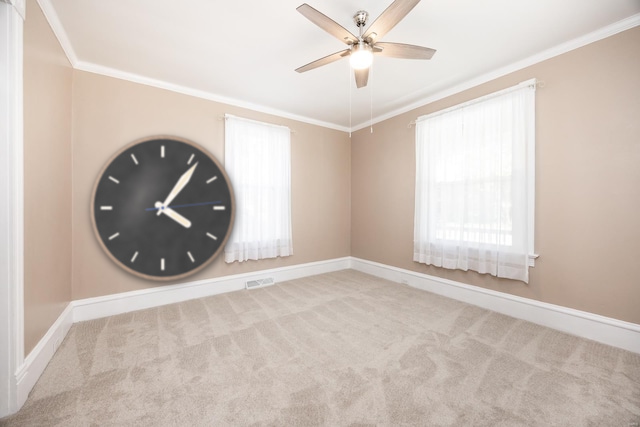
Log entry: h=4 m=6 s=14
